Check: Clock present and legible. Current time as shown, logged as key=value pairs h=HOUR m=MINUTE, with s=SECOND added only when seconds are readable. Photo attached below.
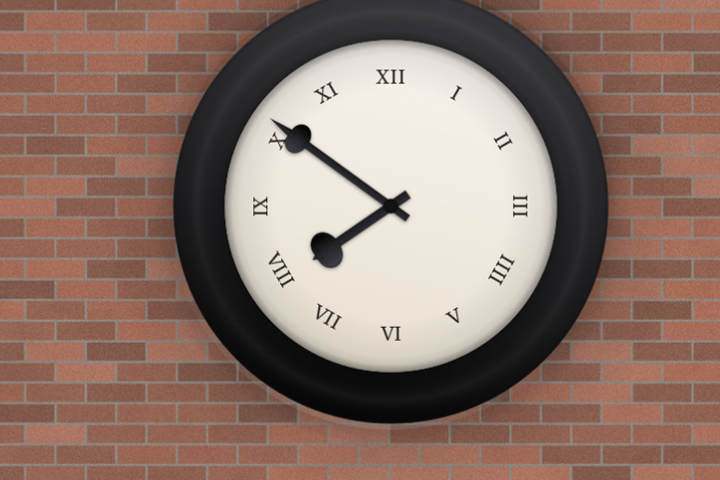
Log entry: h=7 m=51
